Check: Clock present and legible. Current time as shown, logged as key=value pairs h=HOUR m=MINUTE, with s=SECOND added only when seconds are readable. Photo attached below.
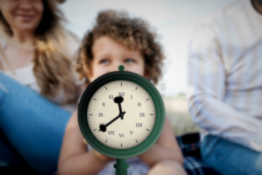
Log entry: h=11 m=39
